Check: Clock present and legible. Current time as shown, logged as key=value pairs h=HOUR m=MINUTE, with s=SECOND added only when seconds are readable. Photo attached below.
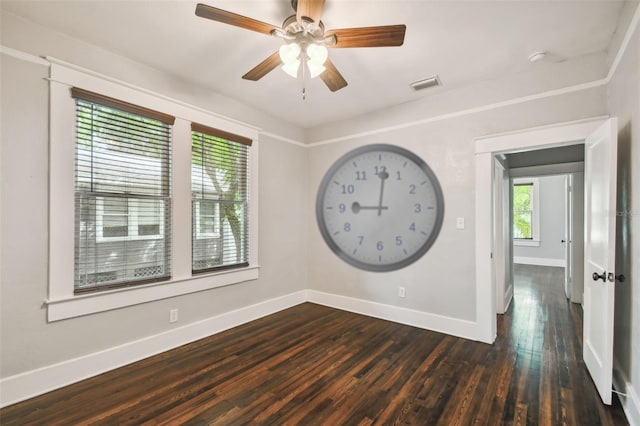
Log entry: h=9 m=1
